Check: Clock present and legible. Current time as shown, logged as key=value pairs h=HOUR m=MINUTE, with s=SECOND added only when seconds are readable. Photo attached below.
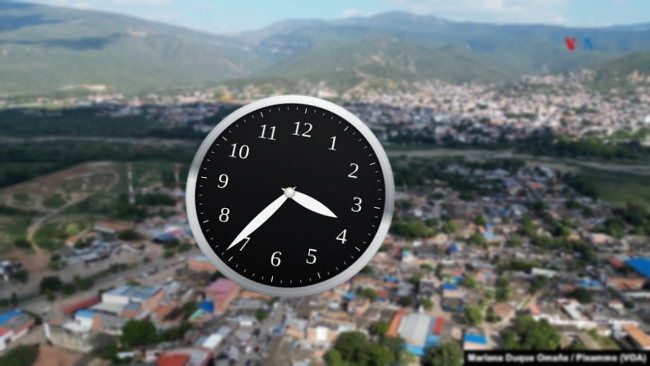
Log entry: h=3 m=36
